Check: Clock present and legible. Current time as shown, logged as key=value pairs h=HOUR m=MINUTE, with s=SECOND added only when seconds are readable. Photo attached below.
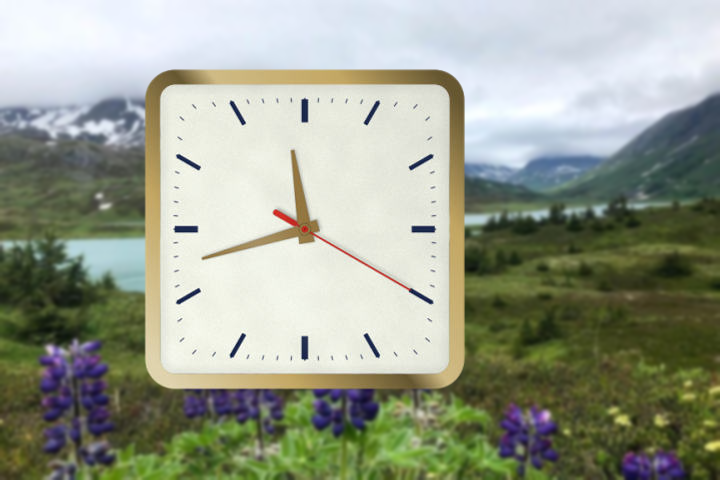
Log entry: h=11 m=42 s=20
